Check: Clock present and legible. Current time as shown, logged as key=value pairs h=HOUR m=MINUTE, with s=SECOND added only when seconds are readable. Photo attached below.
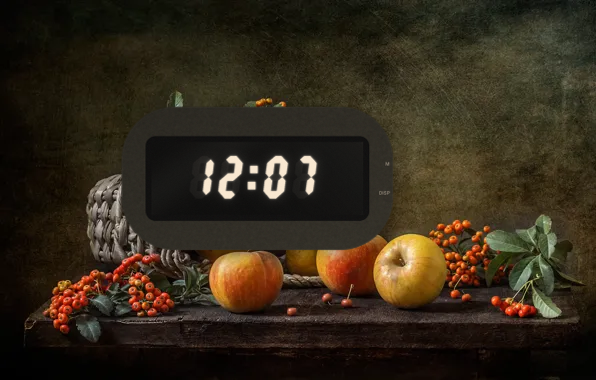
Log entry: h=12 m=7
